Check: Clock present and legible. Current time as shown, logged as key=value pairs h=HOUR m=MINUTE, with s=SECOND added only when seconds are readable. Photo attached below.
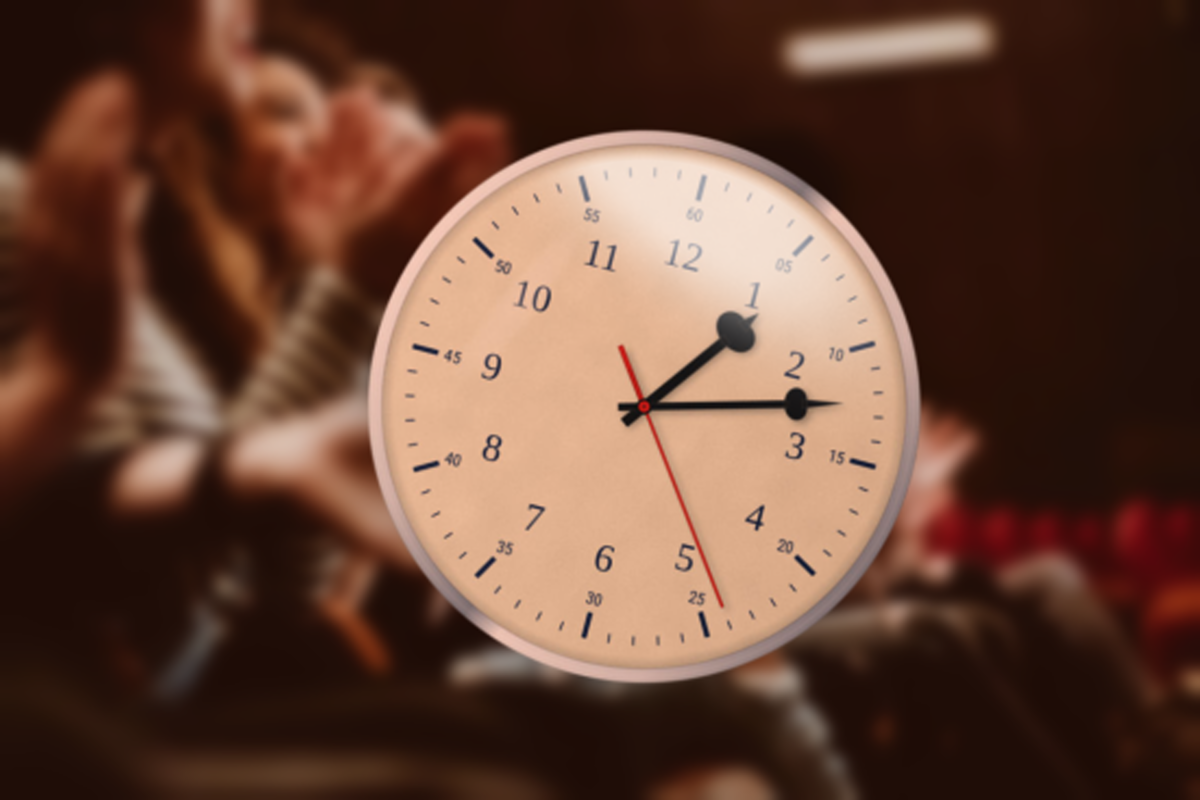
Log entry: h=1 m=12 s=24
